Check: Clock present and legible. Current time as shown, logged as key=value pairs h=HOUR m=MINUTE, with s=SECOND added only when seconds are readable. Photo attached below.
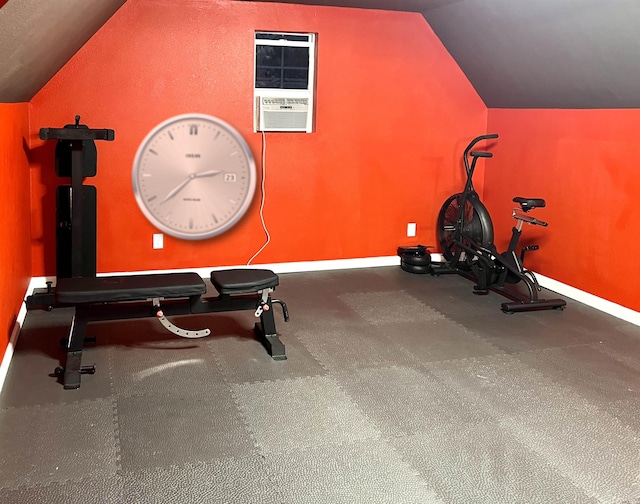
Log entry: h=2 m=38
